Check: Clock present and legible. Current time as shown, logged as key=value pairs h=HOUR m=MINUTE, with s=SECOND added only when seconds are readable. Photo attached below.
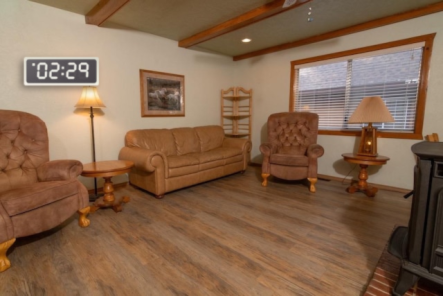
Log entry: h=2 m=29
